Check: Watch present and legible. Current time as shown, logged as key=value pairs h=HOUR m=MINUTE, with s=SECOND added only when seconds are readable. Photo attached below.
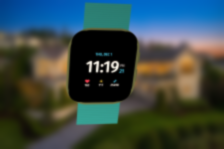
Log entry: h=11 m=19
